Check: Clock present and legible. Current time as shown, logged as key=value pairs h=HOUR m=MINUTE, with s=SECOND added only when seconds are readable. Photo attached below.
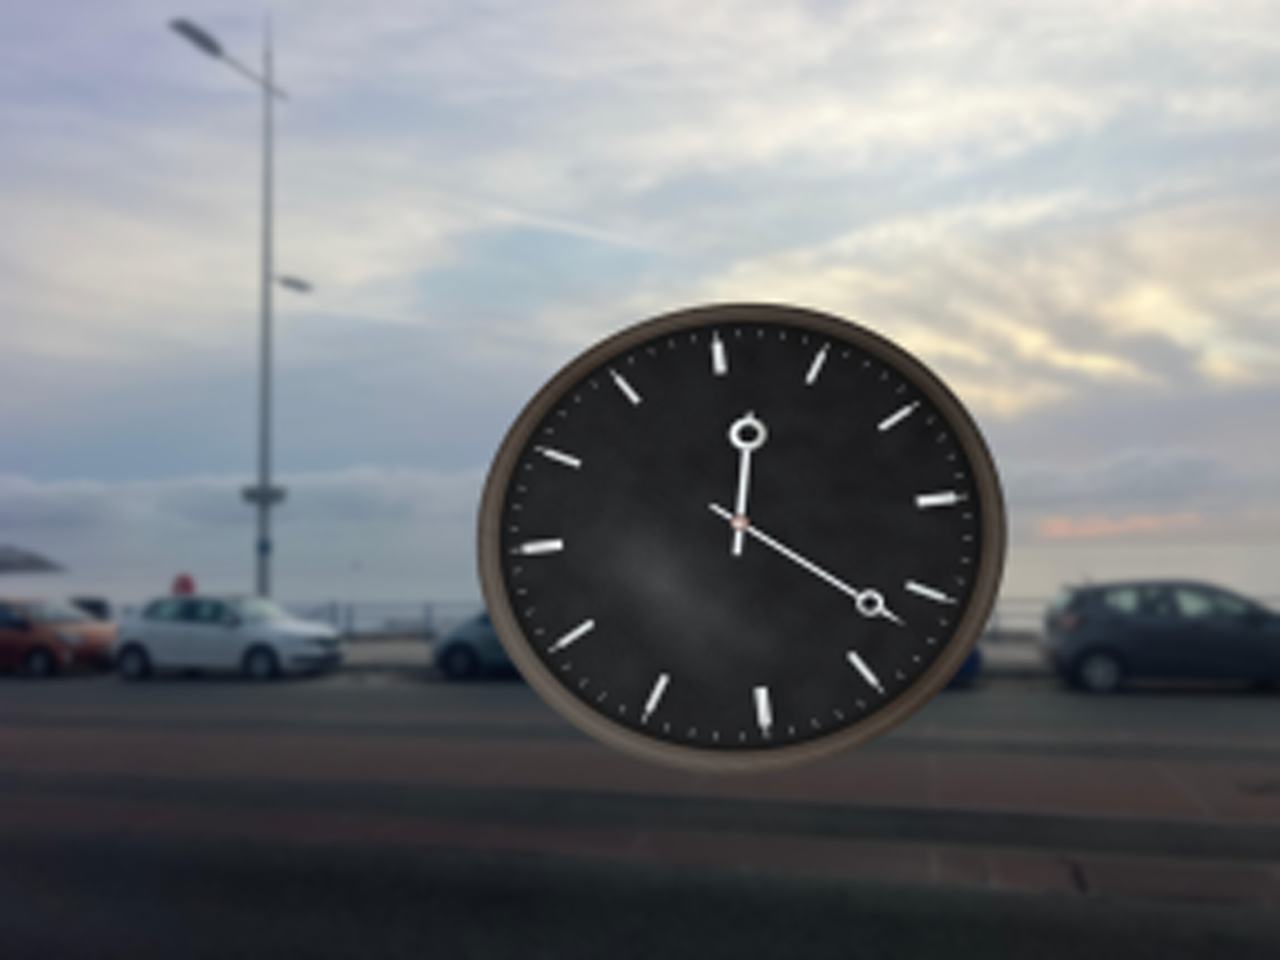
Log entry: h=12 m=22
